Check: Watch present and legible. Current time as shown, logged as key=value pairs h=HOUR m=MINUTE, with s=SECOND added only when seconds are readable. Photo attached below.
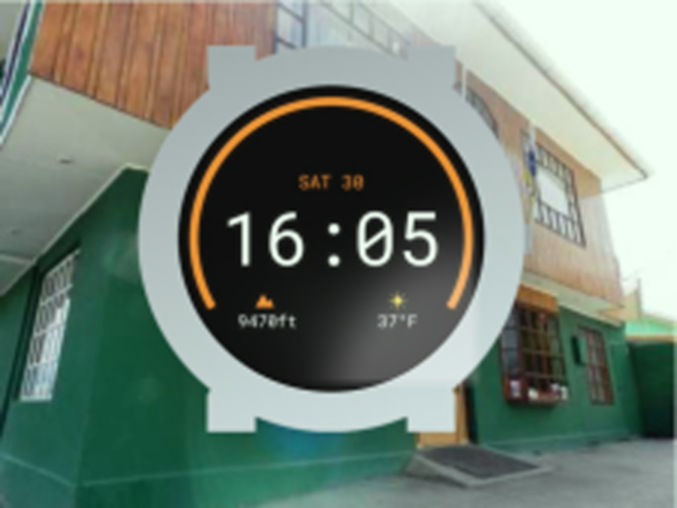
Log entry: h=16 m=5
